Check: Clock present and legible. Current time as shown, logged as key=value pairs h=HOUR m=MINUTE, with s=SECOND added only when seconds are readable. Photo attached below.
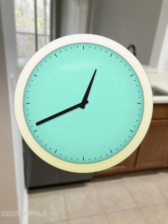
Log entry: h=12 m=41
